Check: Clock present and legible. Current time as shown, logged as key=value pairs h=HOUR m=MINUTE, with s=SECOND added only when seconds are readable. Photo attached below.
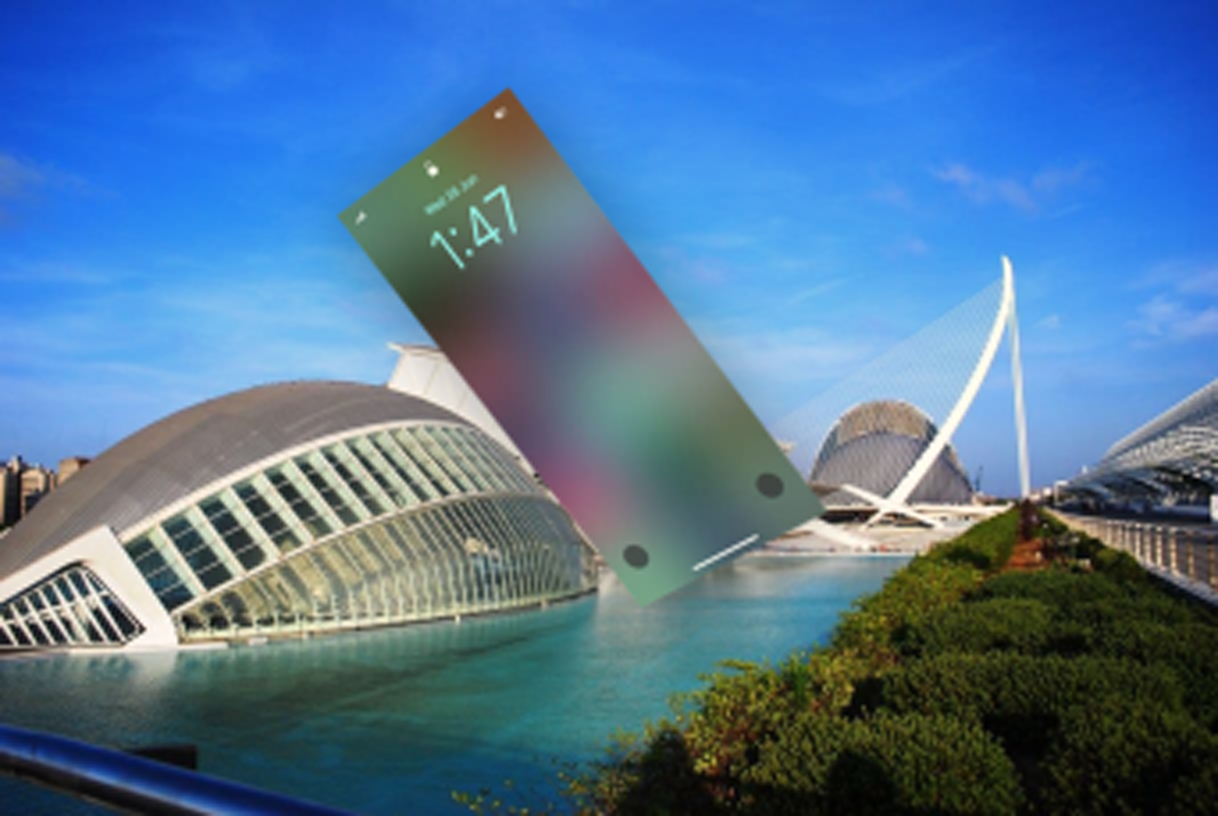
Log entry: h=1 m=47
